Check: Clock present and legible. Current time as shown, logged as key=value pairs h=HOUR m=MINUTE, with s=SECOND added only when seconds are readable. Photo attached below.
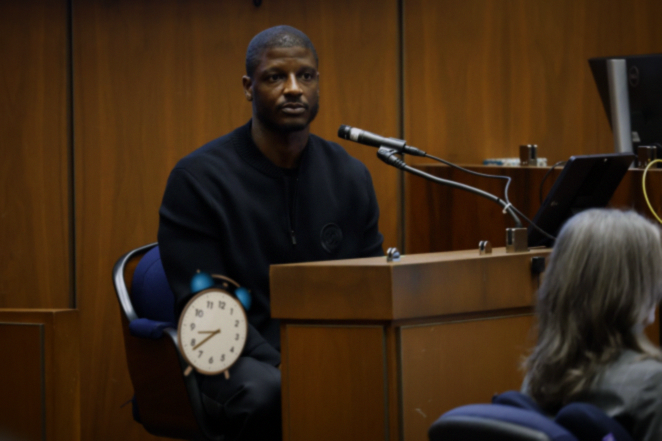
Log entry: h=8 m=38
